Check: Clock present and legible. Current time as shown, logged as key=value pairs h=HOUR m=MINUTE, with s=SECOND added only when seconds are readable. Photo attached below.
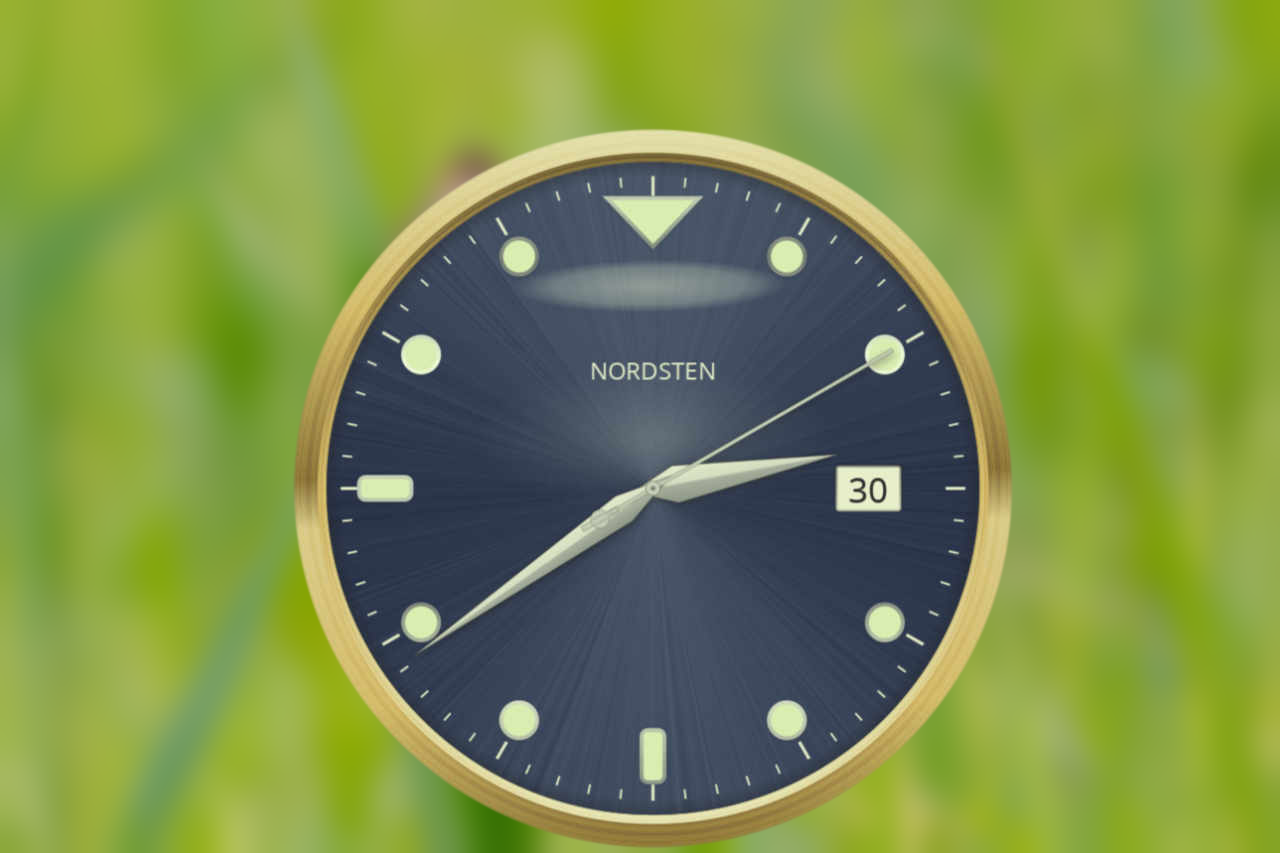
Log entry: h=2 m=39 s=10
